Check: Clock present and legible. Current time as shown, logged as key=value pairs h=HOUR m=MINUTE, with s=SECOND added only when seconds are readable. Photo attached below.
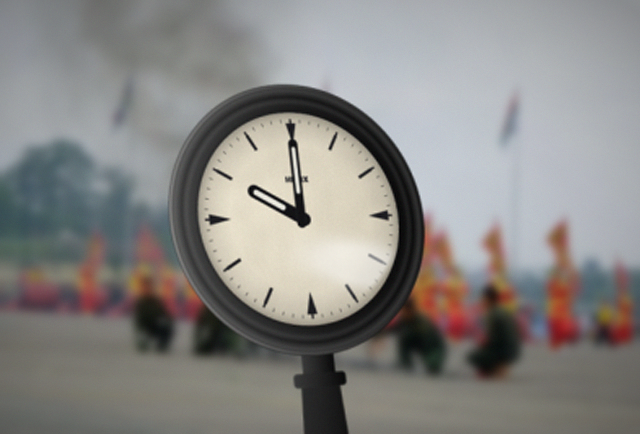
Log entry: h=10 m=0
